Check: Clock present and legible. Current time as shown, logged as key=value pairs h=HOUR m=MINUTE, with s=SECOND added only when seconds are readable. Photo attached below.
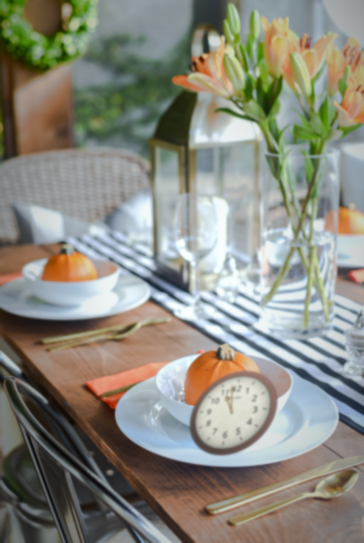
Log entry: h=10 m=58
